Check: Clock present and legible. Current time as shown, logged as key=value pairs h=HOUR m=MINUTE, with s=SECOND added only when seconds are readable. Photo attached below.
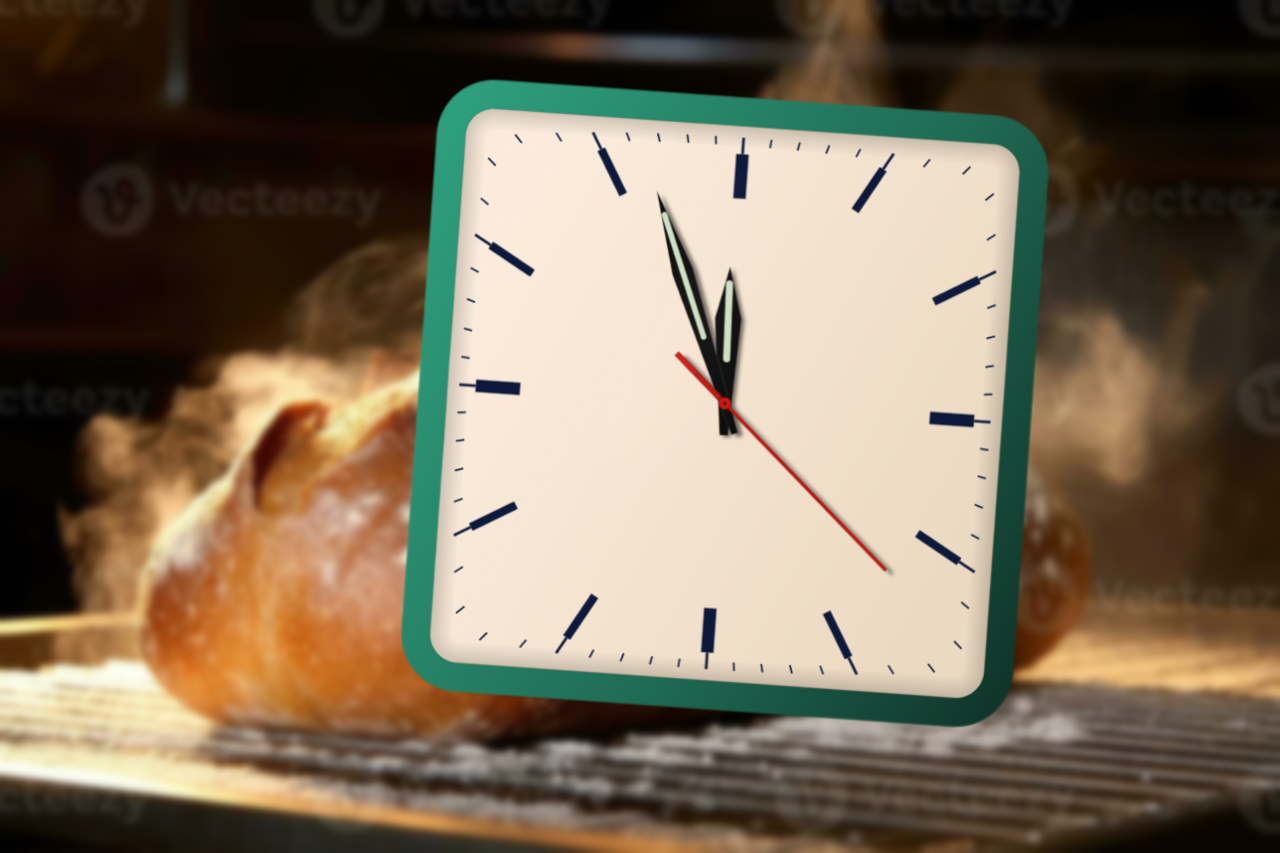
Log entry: h=11 m=56 s=22
